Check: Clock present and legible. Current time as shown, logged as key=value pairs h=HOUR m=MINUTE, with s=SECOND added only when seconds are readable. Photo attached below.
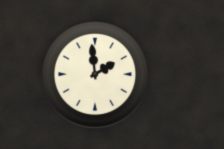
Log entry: h=1 m=59
